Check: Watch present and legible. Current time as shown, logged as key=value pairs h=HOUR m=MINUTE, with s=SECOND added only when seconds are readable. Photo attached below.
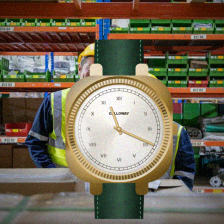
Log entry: h=11 m=19
